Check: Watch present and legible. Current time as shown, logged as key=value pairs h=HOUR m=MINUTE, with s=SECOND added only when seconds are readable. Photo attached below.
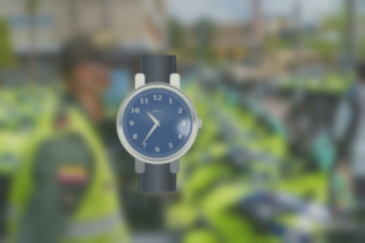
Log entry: h=10 m=36
